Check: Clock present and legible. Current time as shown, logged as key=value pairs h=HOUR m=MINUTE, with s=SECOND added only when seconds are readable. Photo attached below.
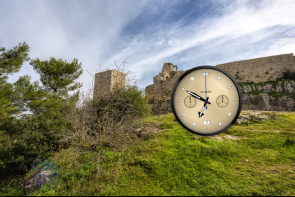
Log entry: h=6 m=50
